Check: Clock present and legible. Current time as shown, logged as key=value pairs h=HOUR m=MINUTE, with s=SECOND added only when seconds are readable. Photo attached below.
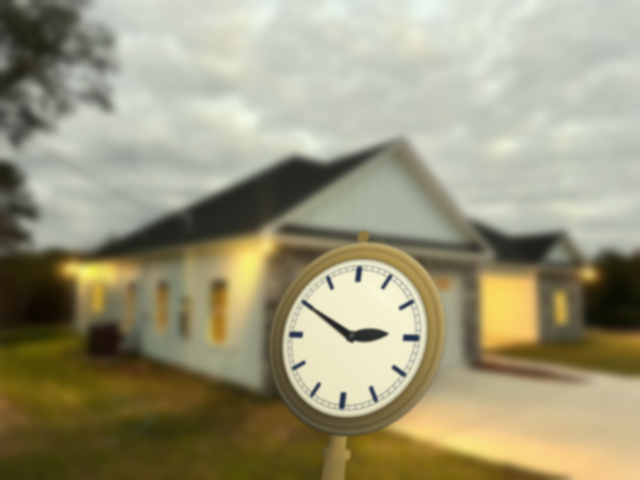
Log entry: h=2 m=50
